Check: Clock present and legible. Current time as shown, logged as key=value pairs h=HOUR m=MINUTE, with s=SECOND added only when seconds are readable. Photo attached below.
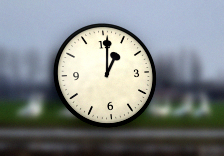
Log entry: h=1 m=1
